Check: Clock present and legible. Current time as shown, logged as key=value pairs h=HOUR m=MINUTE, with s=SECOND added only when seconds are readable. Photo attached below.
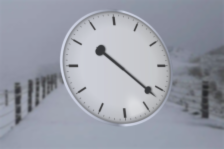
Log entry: h=10 m=22
